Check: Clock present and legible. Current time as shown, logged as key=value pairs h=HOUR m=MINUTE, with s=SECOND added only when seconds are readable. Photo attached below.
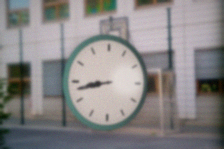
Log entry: h=8 m=43
